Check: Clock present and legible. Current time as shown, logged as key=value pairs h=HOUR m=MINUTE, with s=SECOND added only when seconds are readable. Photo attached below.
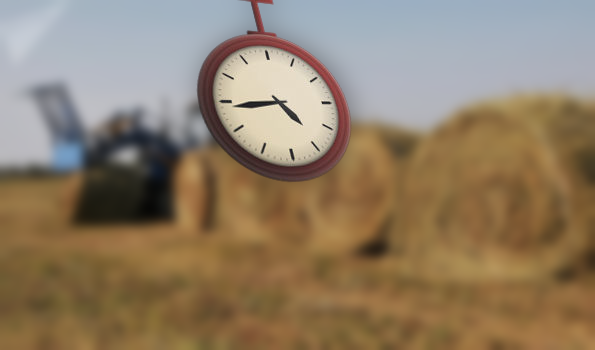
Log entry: h=4 m=44
